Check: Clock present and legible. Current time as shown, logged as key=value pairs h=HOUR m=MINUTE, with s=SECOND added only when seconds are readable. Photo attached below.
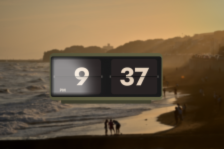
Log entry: h=9 m=37
